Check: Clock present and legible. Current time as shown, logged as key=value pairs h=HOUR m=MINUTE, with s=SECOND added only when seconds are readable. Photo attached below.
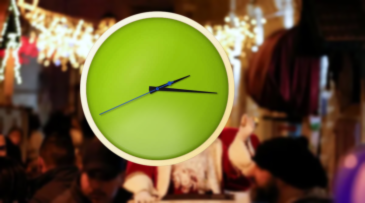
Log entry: h=2 m=15 s=41
